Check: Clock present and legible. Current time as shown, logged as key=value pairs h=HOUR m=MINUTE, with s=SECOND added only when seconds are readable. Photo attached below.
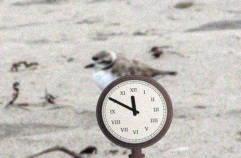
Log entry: h=11 m=50
